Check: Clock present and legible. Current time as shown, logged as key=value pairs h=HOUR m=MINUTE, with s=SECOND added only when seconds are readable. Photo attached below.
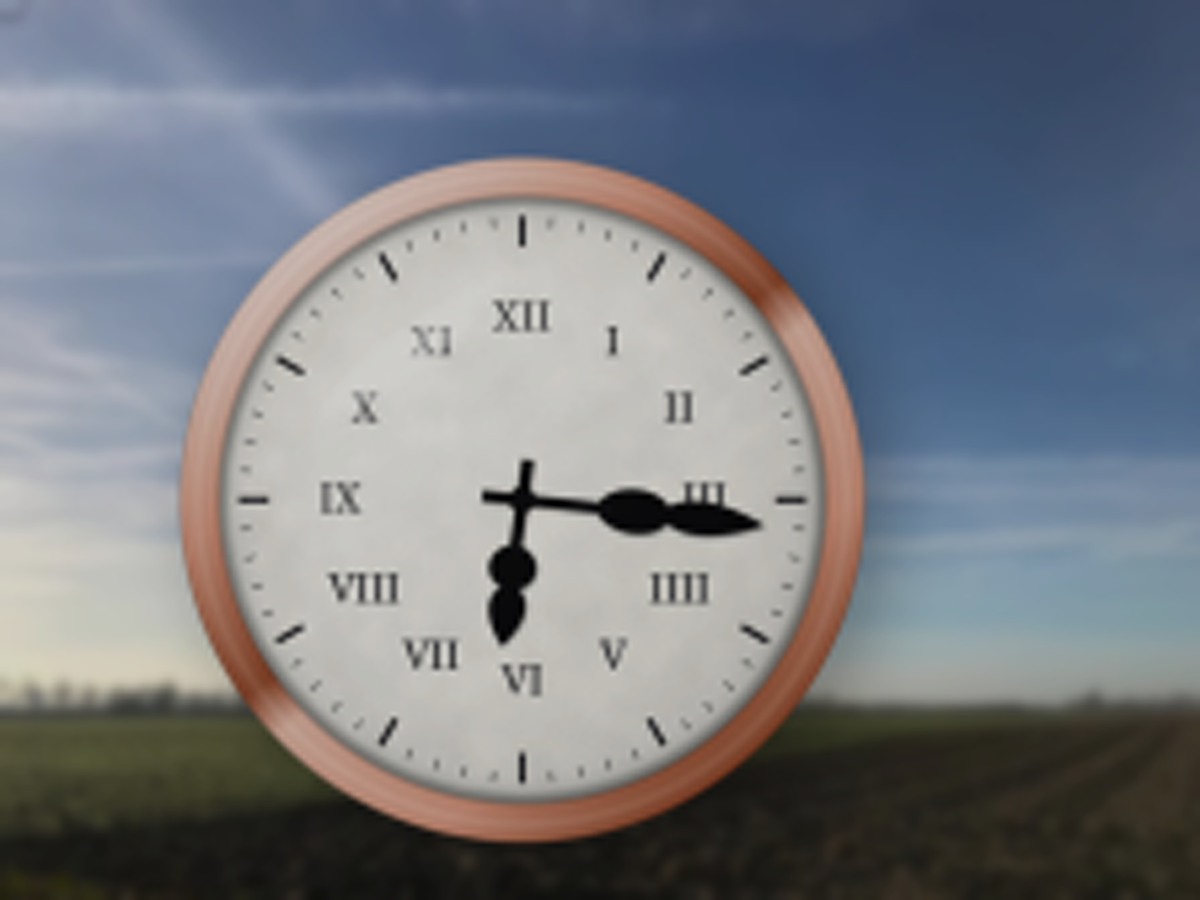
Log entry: h=6 m=16
